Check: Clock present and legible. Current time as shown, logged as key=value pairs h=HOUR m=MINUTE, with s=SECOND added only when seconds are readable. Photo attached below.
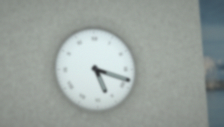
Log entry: h=5 m=18
